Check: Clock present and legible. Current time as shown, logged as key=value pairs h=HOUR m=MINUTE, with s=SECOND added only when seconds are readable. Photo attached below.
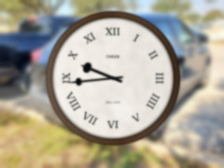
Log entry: h=9 m=44
